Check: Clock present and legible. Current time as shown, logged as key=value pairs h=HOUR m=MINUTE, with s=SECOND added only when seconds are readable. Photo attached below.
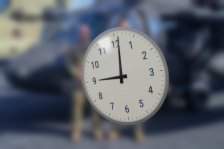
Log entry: h=9 m=1
